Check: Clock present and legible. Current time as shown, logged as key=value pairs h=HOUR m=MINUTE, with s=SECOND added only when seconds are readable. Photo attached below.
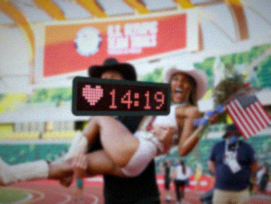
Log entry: h=14 m=19
